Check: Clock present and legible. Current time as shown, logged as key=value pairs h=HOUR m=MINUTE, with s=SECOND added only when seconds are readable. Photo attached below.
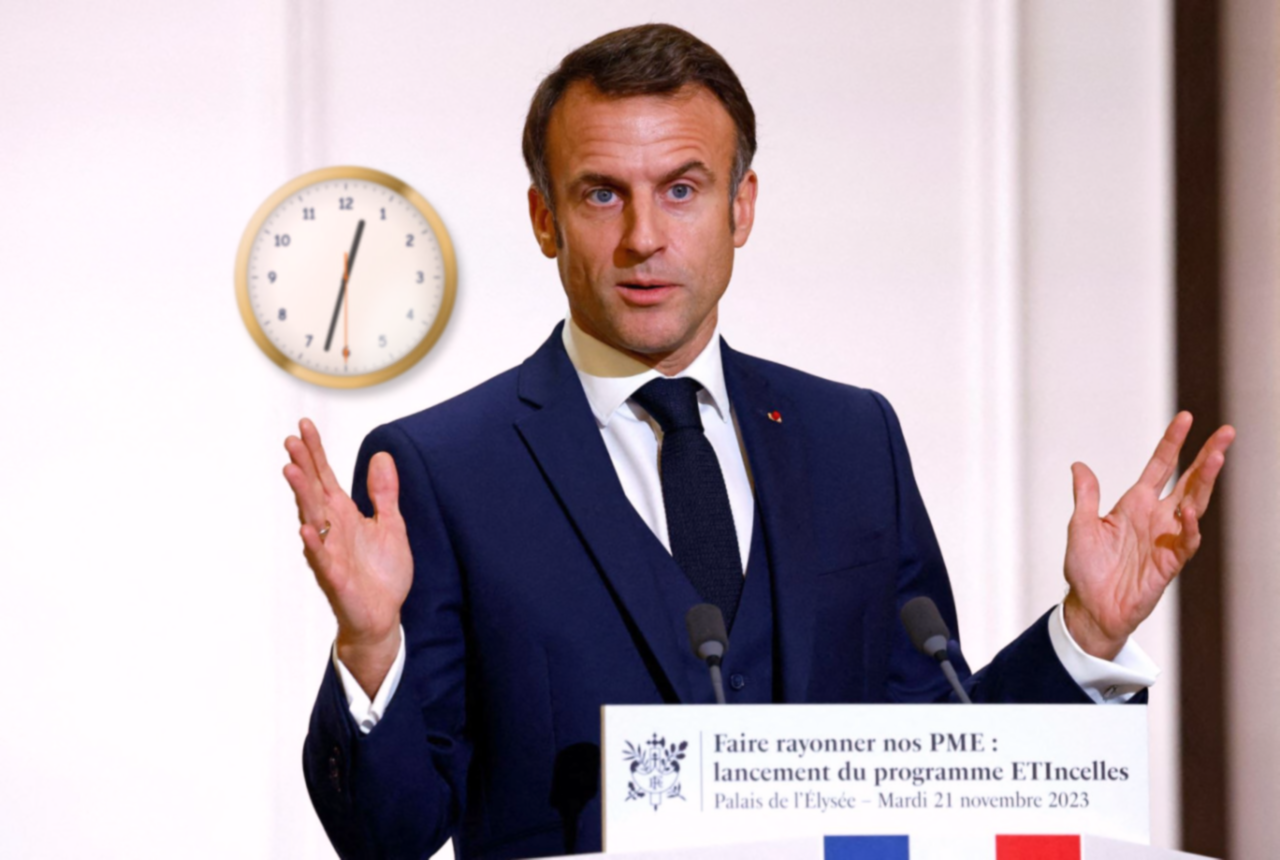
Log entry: h=12 m=32 s=30
